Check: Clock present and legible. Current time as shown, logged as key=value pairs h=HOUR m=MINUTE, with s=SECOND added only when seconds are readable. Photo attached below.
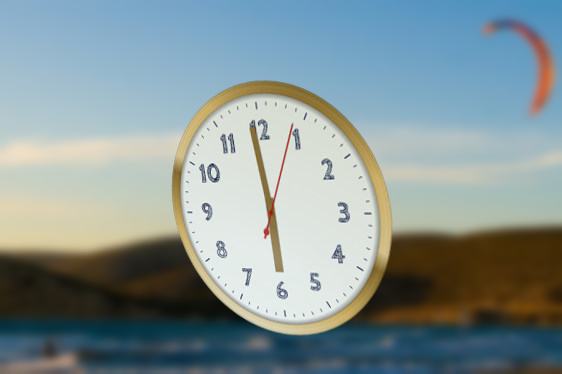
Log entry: h=5 m=59 s=4
